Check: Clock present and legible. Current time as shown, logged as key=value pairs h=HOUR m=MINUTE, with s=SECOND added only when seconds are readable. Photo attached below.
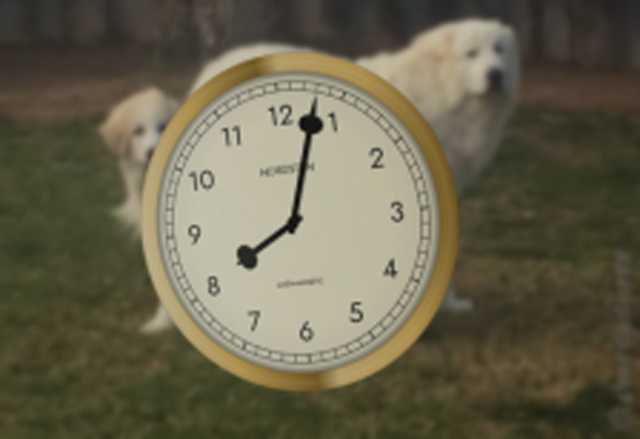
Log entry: h=8 m=3
